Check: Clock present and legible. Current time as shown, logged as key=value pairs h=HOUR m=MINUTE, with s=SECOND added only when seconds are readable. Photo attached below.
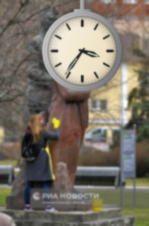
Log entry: h=3 m=36
